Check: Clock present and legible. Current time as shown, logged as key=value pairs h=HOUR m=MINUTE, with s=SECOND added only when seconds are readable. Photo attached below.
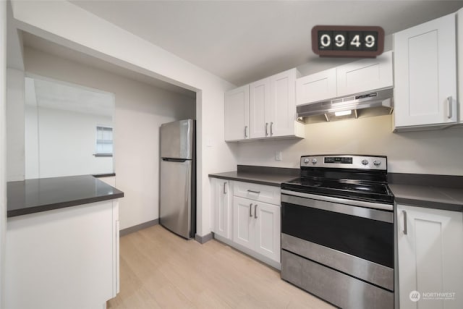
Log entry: h=9 m=49
